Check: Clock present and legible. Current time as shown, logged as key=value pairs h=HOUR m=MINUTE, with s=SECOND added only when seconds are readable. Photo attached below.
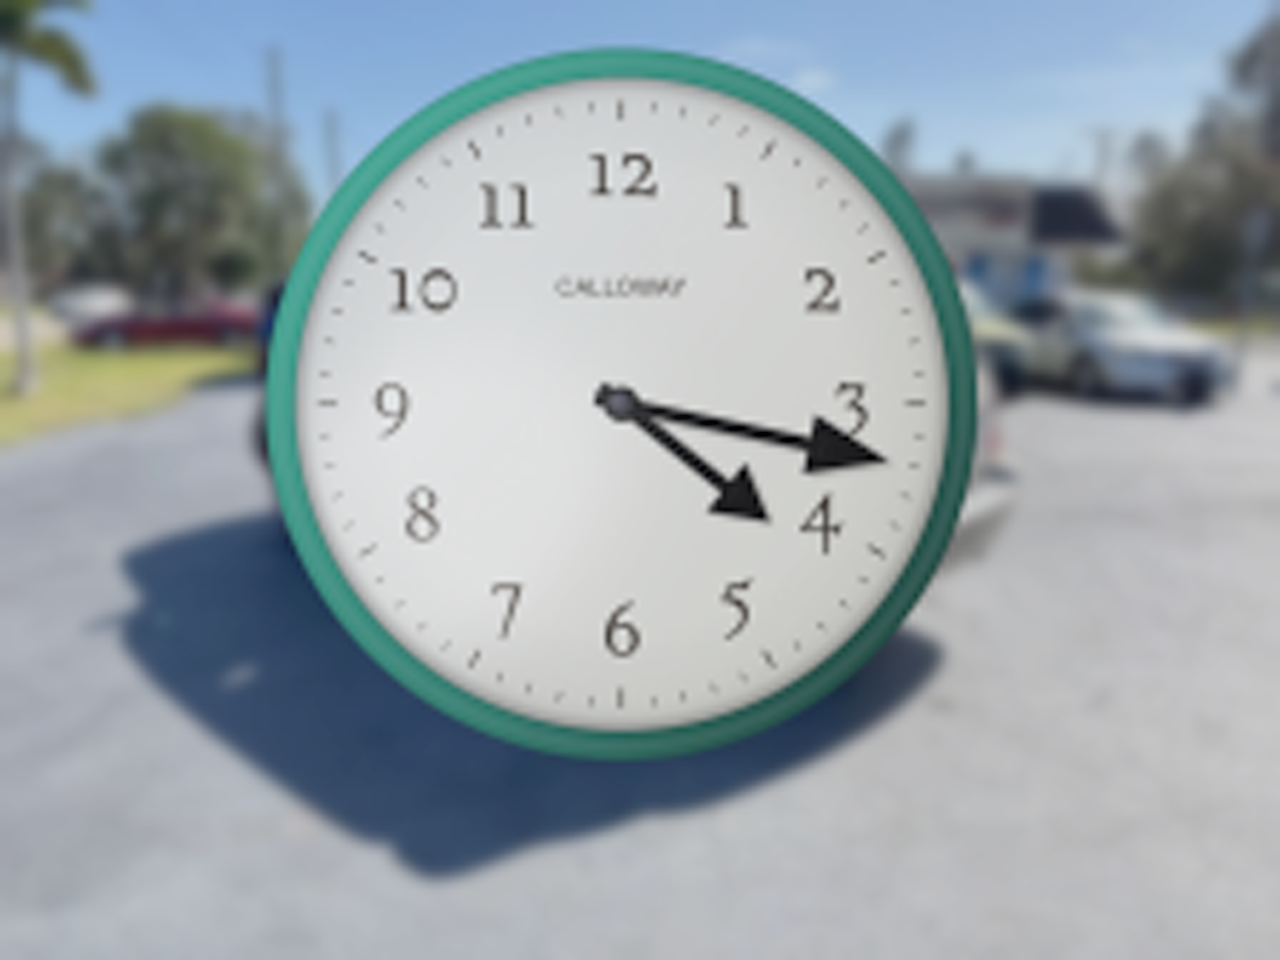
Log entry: h=4 m=17
